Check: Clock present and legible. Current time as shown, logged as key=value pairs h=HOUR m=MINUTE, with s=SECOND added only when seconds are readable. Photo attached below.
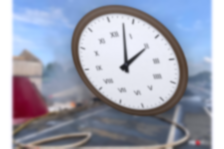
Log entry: h=2 m=3
